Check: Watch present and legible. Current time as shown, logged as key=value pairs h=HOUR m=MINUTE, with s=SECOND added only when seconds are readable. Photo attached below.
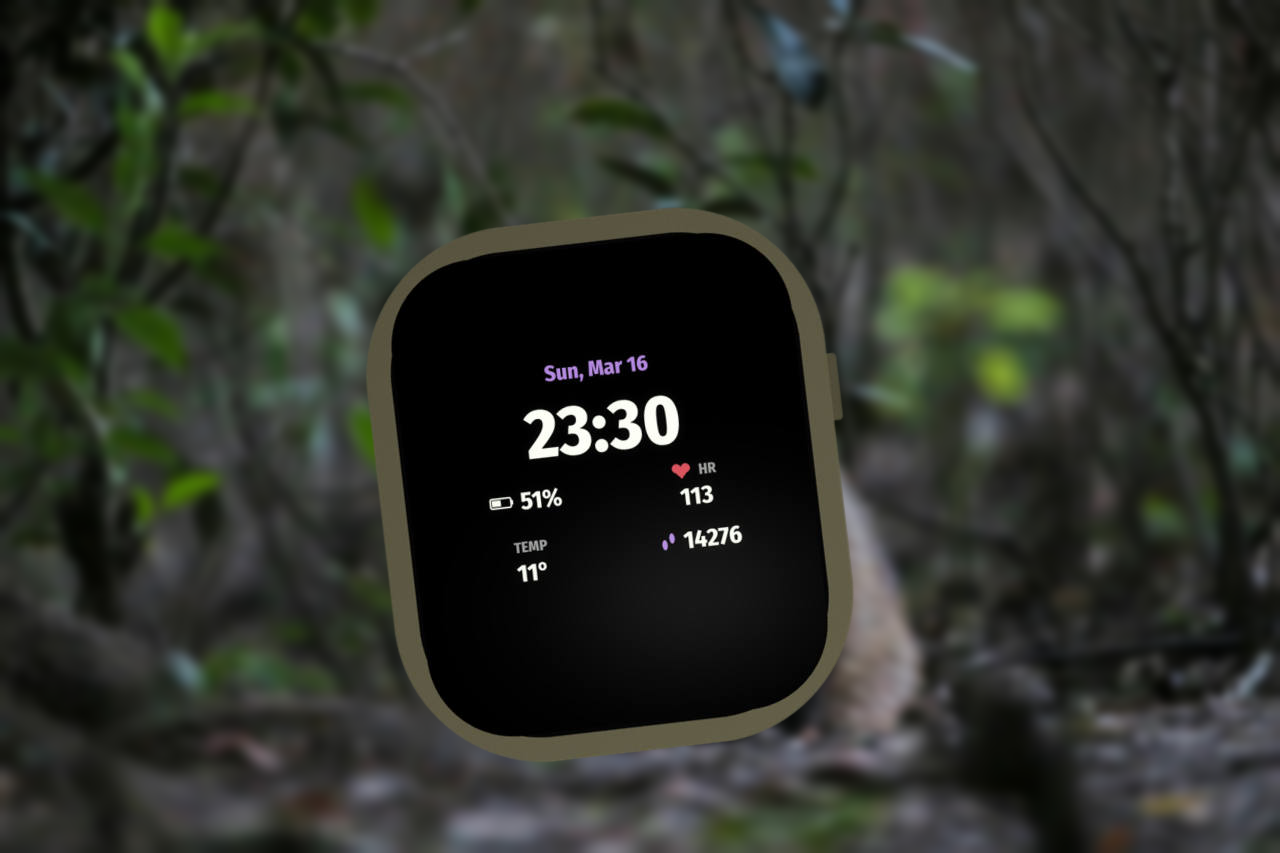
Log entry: h=23 m=30
